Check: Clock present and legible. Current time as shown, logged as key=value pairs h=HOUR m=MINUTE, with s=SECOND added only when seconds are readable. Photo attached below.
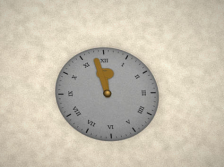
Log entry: h=11 m=58
